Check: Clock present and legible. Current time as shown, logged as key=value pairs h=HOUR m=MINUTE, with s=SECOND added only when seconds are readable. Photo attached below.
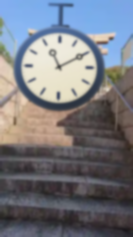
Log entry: h=11 m=10
